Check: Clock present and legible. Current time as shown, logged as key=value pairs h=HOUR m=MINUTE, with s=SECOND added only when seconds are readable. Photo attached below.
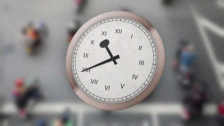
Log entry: h=10 m=40
